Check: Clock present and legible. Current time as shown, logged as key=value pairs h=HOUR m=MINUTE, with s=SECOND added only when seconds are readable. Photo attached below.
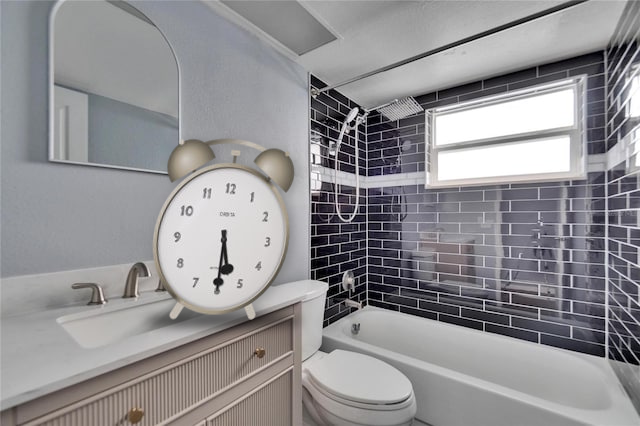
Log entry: h=5 m=30
